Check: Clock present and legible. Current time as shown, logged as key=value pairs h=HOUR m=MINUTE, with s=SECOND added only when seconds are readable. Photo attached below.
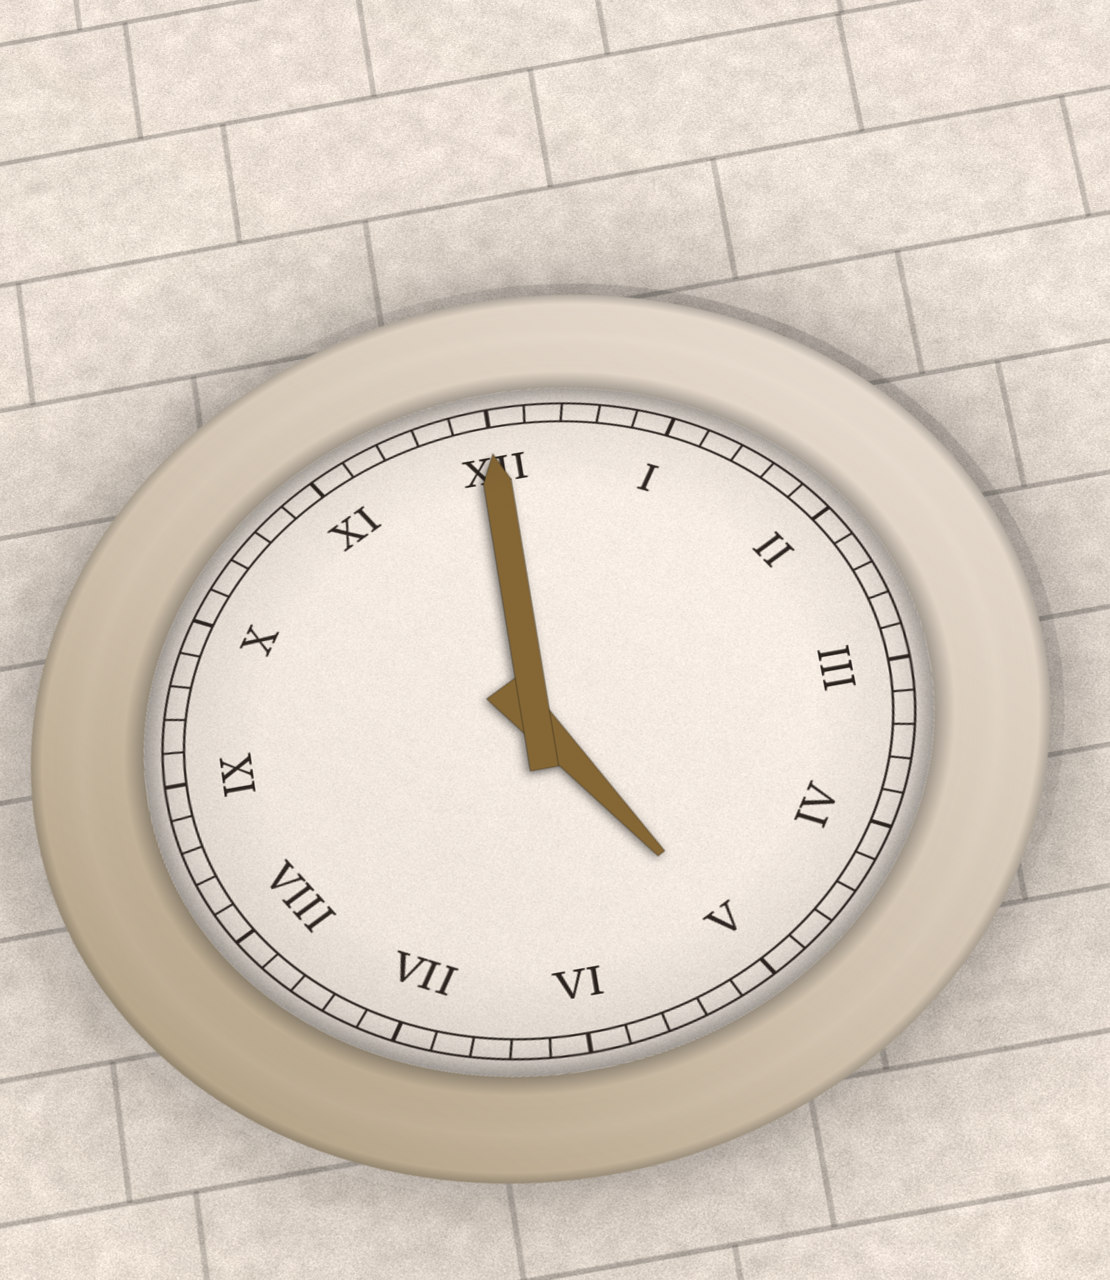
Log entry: h=5 m=0
